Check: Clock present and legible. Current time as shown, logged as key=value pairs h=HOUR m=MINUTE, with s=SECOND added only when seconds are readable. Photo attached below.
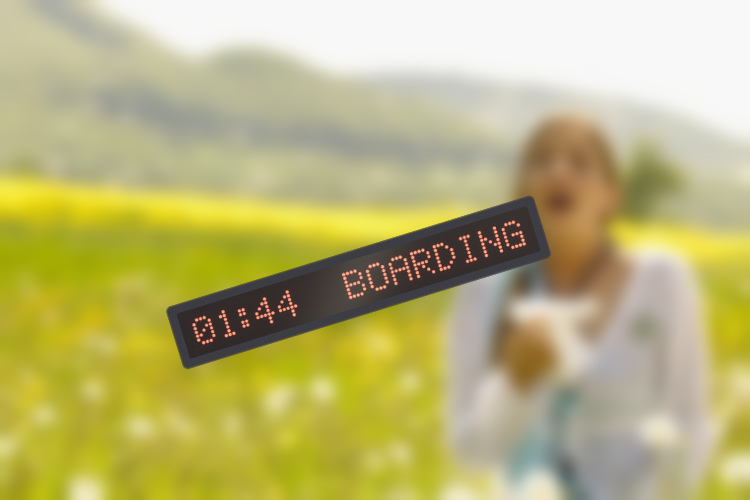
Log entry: h=1 m=44
